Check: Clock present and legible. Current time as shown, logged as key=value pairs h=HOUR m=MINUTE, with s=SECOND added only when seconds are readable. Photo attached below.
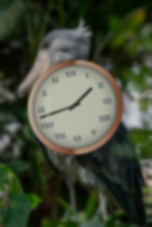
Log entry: h=1 m=43
